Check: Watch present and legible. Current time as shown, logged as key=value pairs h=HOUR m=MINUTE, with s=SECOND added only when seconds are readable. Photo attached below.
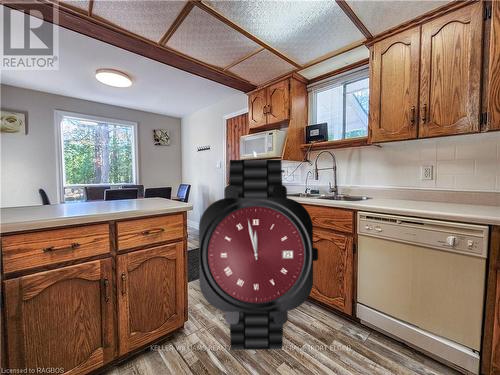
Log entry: h=11 m=58
